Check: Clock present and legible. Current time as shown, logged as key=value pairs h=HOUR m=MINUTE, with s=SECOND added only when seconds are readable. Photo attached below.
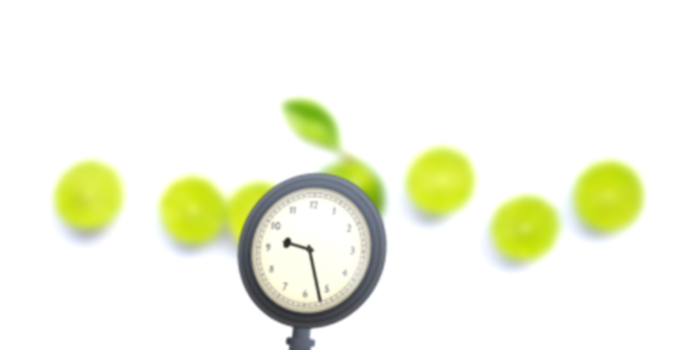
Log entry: h=9 m=27
